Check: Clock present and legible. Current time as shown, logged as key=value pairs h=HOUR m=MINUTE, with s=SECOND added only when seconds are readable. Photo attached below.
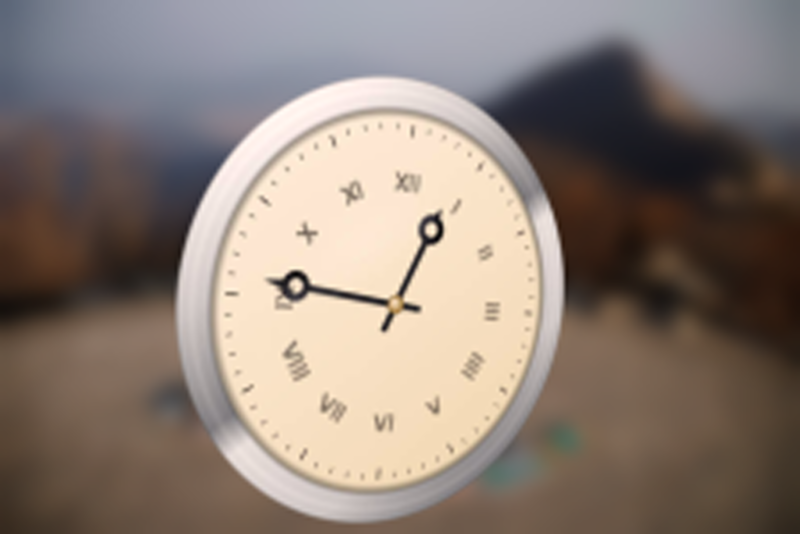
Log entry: h=12 m=46
